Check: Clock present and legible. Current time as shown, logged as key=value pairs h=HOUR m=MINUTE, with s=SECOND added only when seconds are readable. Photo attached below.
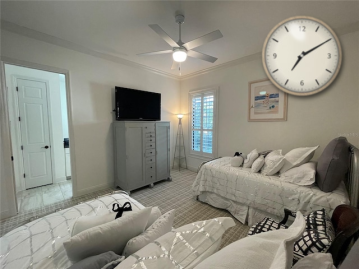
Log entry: h=7 m=10
